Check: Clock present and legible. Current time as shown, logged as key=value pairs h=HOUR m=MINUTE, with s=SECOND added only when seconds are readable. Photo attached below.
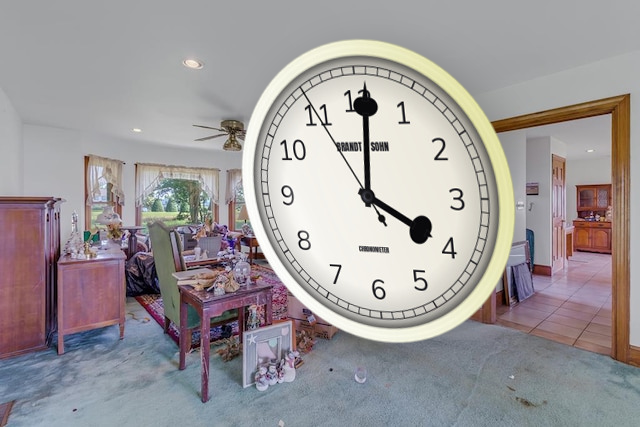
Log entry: h=4 m=0 s=55
